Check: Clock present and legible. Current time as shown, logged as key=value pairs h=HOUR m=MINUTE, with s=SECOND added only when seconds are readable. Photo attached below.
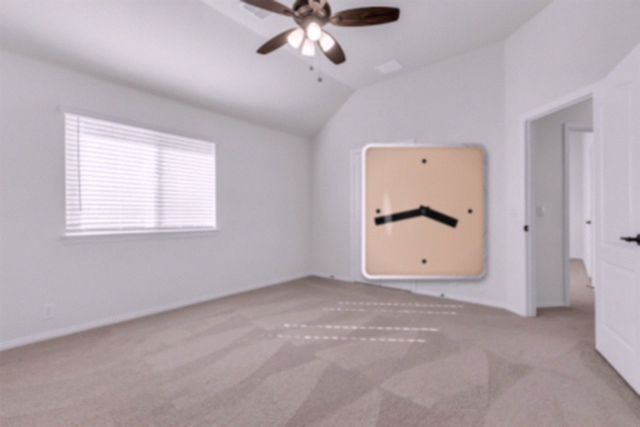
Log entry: h=3 m=43
